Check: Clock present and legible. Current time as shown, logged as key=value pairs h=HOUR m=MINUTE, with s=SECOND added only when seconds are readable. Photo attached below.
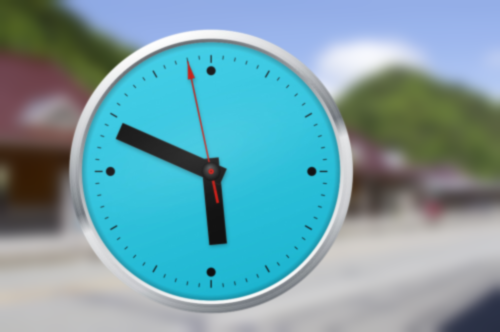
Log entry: h=5 m=48 s=58
